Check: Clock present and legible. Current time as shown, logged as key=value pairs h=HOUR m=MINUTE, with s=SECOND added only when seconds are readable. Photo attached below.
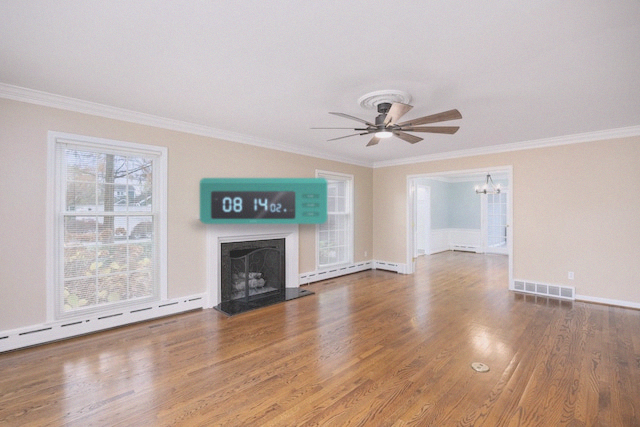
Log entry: h=8 m=14
